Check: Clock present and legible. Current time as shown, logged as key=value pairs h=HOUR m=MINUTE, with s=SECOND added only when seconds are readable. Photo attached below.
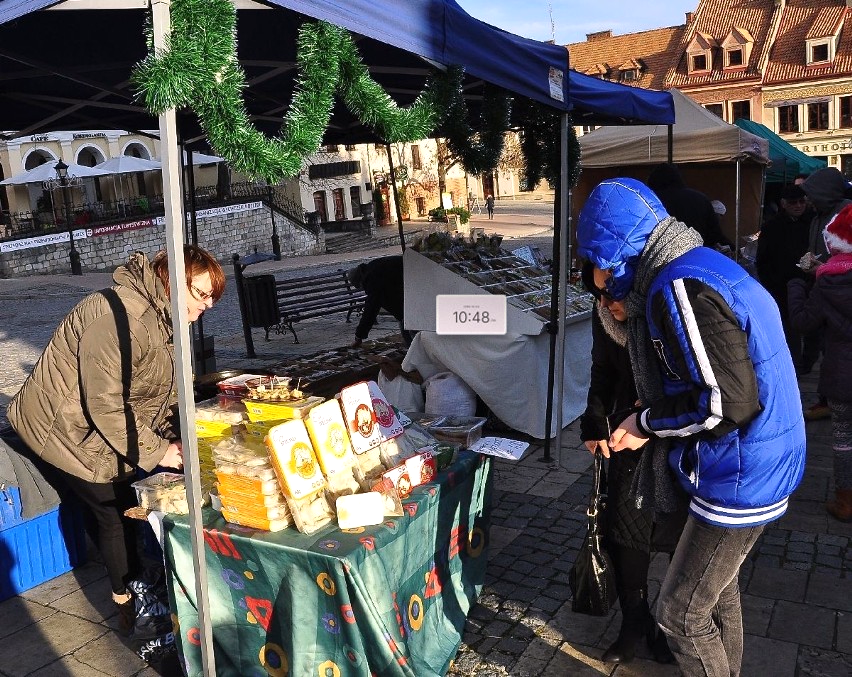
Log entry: h=10 m=48
